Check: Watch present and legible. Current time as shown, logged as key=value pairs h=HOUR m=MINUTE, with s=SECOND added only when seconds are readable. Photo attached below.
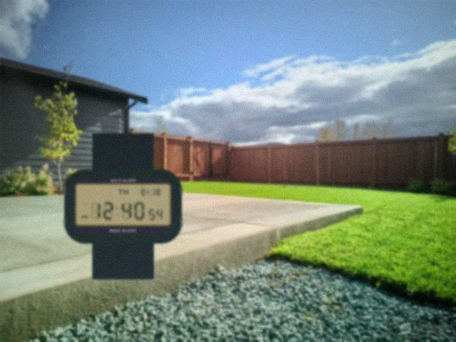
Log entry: h=12 m=40 s=54
